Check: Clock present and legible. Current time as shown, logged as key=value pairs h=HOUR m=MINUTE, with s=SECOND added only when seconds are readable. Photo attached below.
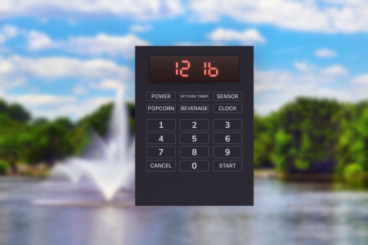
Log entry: h=12 m=16
